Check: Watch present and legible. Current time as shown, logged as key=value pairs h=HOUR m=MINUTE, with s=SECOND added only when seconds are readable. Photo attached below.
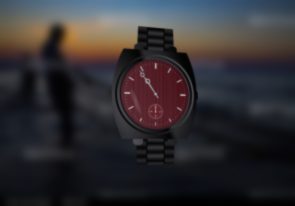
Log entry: h=10 m=54
